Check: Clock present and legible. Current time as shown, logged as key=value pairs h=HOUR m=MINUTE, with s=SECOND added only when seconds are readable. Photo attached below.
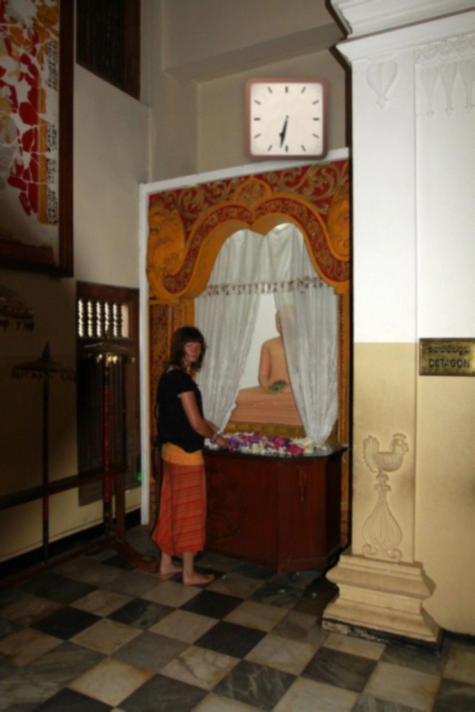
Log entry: h=6 m=32
